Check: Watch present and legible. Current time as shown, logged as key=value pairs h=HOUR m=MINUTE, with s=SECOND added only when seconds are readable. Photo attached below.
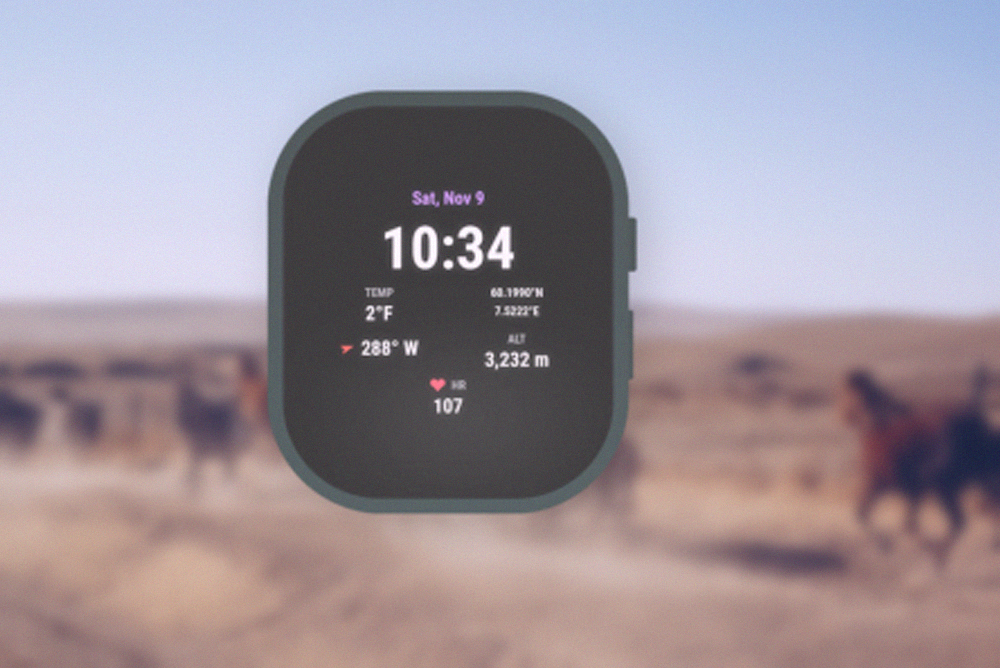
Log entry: h=10 m=34
